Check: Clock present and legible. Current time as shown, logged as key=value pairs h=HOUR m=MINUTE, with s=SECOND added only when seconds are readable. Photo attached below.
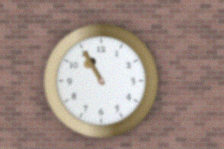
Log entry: h=10 m=55
